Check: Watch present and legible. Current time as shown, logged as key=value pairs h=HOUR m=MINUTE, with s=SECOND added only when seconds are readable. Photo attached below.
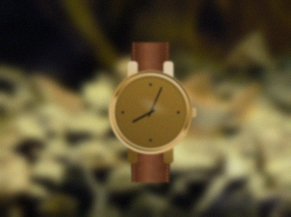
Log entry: h=8 m=4
